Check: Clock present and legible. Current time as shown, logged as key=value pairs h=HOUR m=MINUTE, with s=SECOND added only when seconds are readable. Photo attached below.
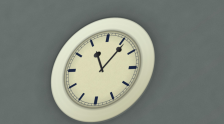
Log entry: h=11 m=6
